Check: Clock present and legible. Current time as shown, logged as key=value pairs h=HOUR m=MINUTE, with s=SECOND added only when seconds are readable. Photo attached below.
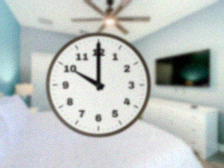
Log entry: h=10 m=0
